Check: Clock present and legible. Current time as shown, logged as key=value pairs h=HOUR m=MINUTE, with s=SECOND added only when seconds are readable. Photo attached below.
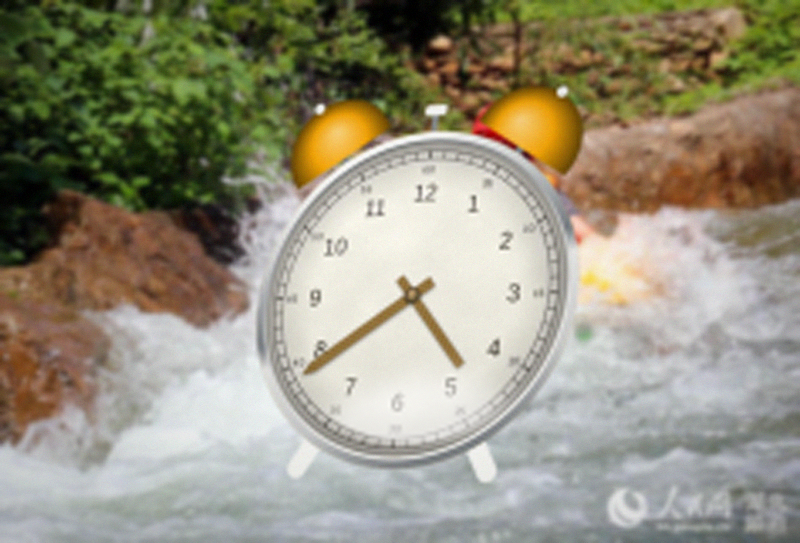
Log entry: h=4 m=39
